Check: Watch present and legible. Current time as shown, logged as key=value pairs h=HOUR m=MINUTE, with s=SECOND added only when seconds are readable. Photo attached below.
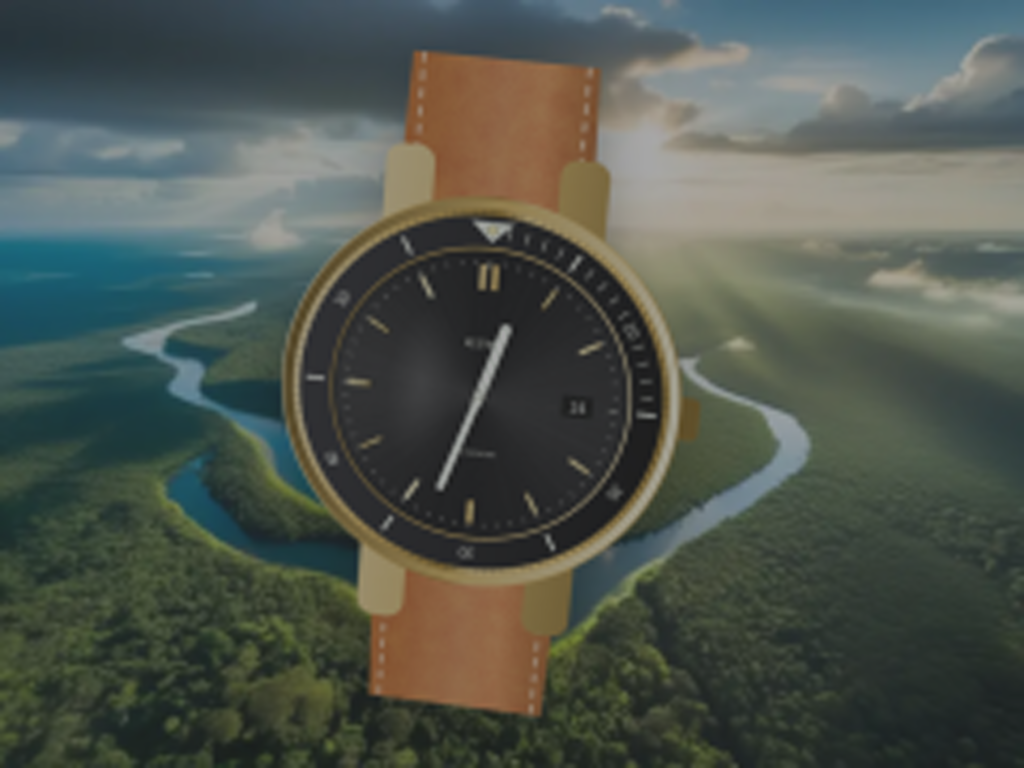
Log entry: h=12 m=33
